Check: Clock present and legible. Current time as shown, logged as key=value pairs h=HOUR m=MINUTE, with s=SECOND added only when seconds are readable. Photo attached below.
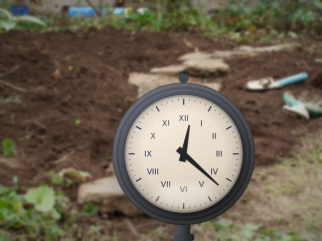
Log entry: h=12 m=22
